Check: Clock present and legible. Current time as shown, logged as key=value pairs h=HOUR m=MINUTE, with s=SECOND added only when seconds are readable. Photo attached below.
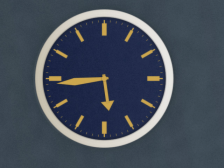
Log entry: h=5 m=44
